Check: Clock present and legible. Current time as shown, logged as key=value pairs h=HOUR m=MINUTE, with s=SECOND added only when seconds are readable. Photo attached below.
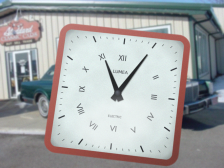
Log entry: h=11 m=5
